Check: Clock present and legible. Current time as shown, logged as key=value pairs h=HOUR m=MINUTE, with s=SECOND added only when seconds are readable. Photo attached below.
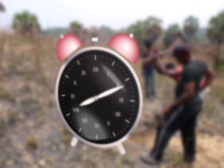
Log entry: h=8 m=11
